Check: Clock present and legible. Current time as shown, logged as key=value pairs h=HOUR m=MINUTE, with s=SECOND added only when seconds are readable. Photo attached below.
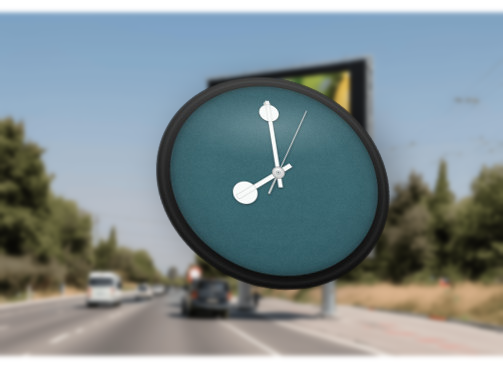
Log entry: h=8 m=0 s=5
